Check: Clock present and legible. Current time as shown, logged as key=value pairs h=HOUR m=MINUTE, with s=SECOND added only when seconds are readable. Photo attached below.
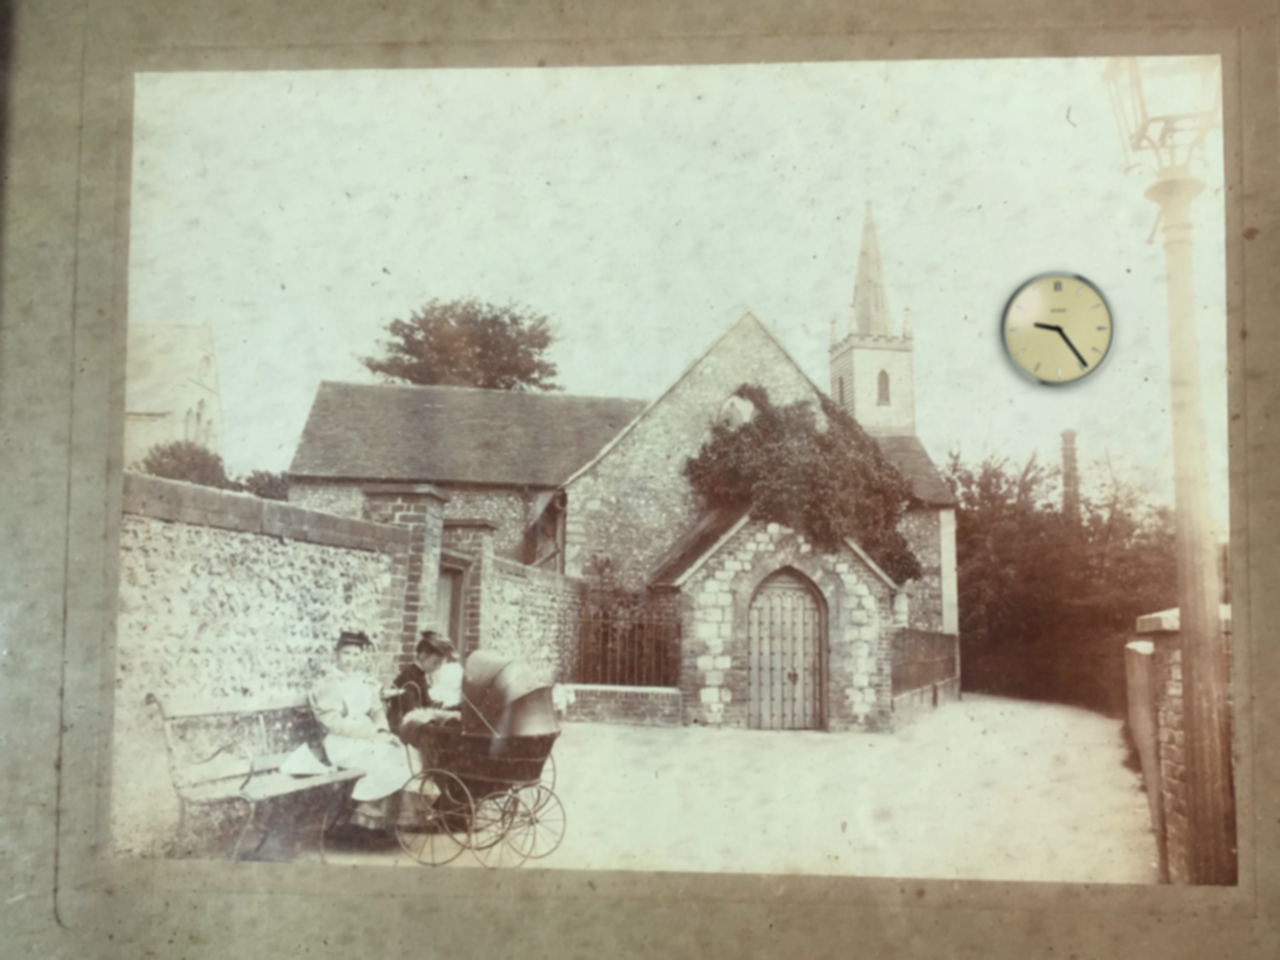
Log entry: h=9 m=24
